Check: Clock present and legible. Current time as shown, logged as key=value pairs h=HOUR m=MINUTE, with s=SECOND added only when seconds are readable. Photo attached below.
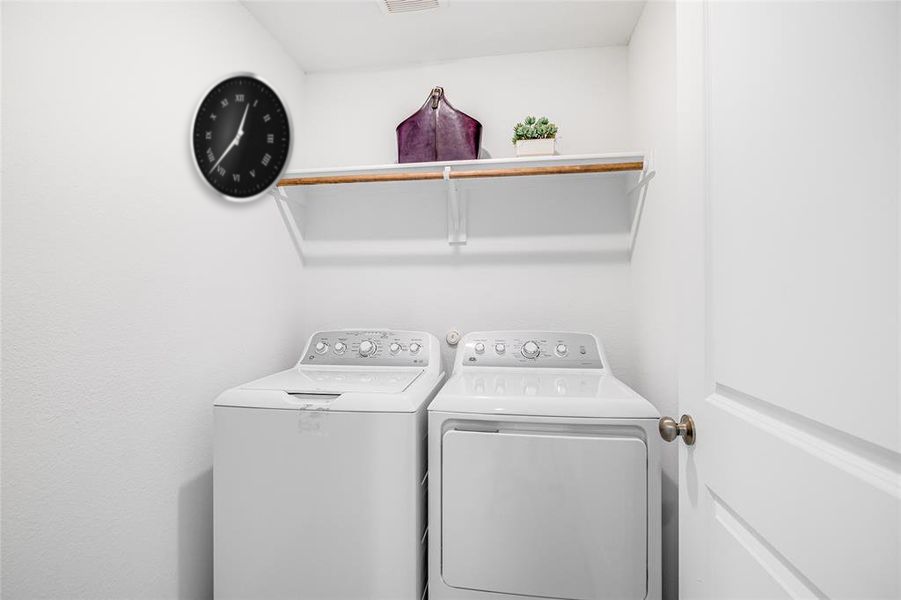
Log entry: h=12 m=37
